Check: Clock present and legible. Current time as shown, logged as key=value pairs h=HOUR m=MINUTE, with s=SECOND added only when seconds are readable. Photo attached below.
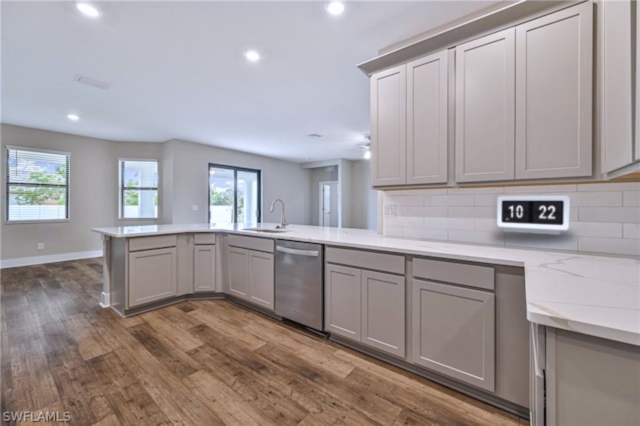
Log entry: h=10 m=22
